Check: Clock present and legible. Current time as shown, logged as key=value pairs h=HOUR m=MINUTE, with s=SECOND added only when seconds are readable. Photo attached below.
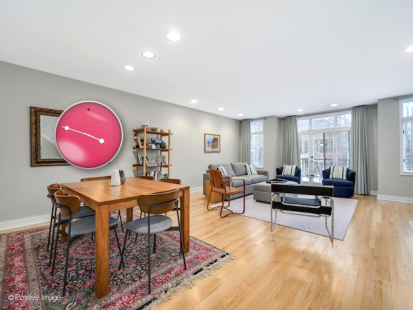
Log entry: h=3 m=48
